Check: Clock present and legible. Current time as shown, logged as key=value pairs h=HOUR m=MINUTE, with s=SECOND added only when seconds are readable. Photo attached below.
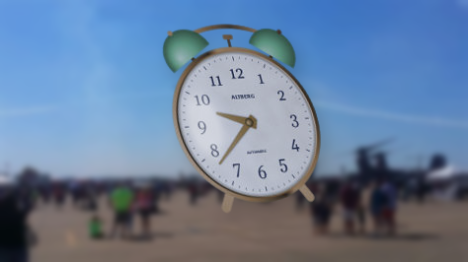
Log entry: h=9 m=38
